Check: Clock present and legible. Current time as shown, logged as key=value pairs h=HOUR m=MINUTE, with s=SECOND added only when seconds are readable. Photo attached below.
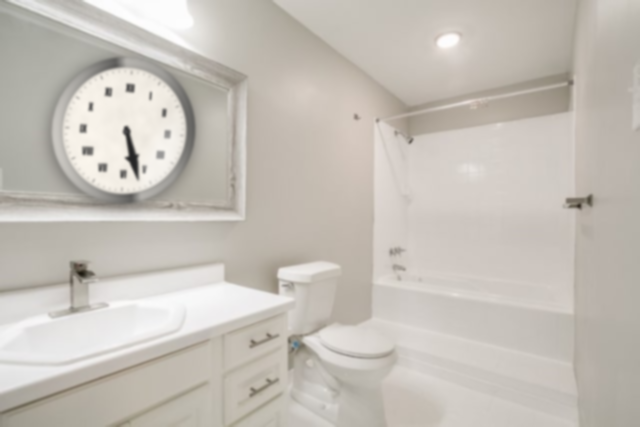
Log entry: h=5 m=27
